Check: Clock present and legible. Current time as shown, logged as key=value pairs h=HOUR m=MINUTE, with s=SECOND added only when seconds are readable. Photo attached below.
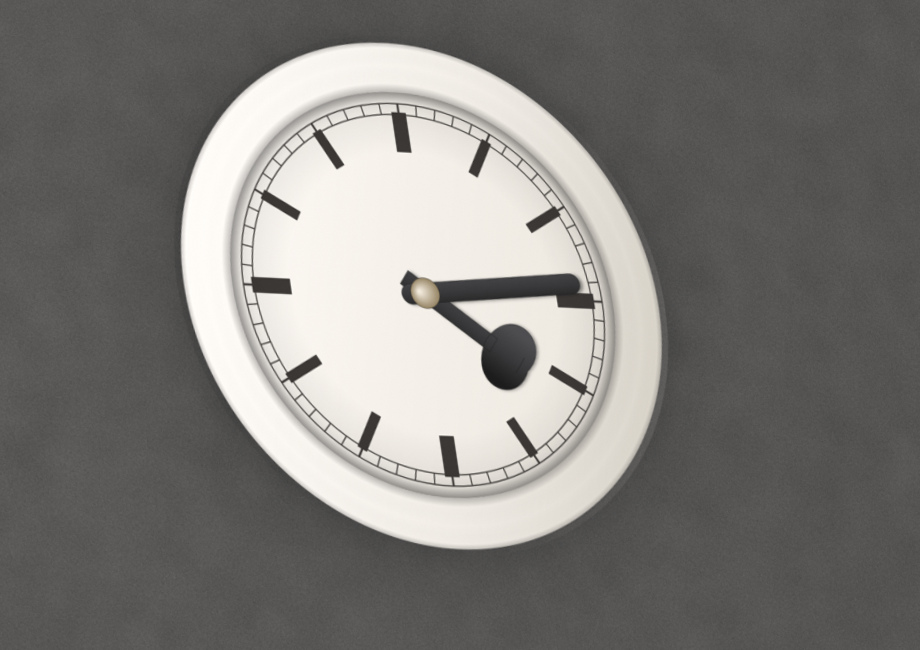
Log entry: h=4 m=14
